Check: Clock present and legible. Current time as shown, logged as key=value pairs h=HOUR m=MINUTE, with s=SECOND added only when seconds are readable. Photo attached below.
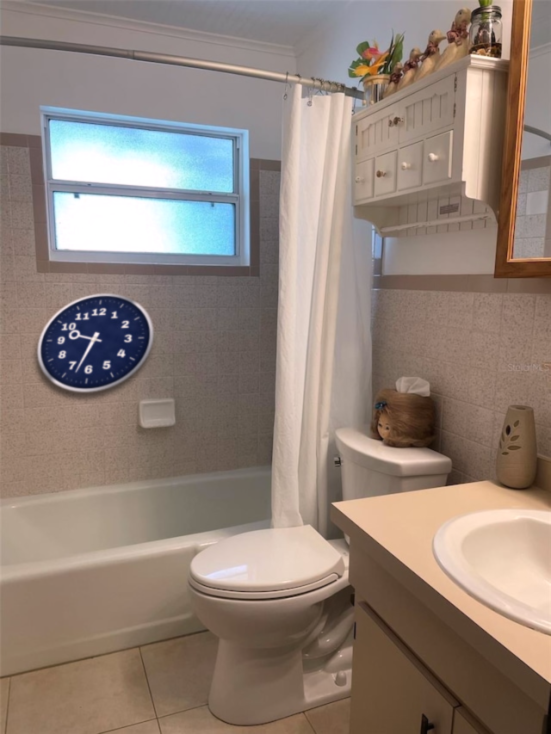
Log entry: h=9 m=33
